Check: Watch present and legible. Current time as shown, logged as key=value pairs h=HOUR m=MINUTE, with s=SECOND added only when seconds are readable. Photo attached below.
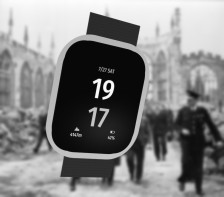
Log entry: h=19 m=17
